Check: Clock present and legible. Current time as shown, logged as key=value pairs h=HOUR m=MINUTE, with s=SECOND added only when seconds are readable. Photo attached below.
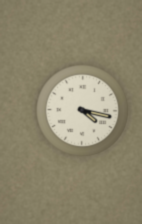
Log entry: h=4 m=17
